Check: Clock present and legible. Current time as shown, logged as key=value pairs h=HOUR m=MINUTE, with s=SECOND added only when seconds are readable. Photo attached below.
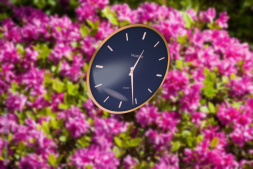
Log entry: h=12 m=26
